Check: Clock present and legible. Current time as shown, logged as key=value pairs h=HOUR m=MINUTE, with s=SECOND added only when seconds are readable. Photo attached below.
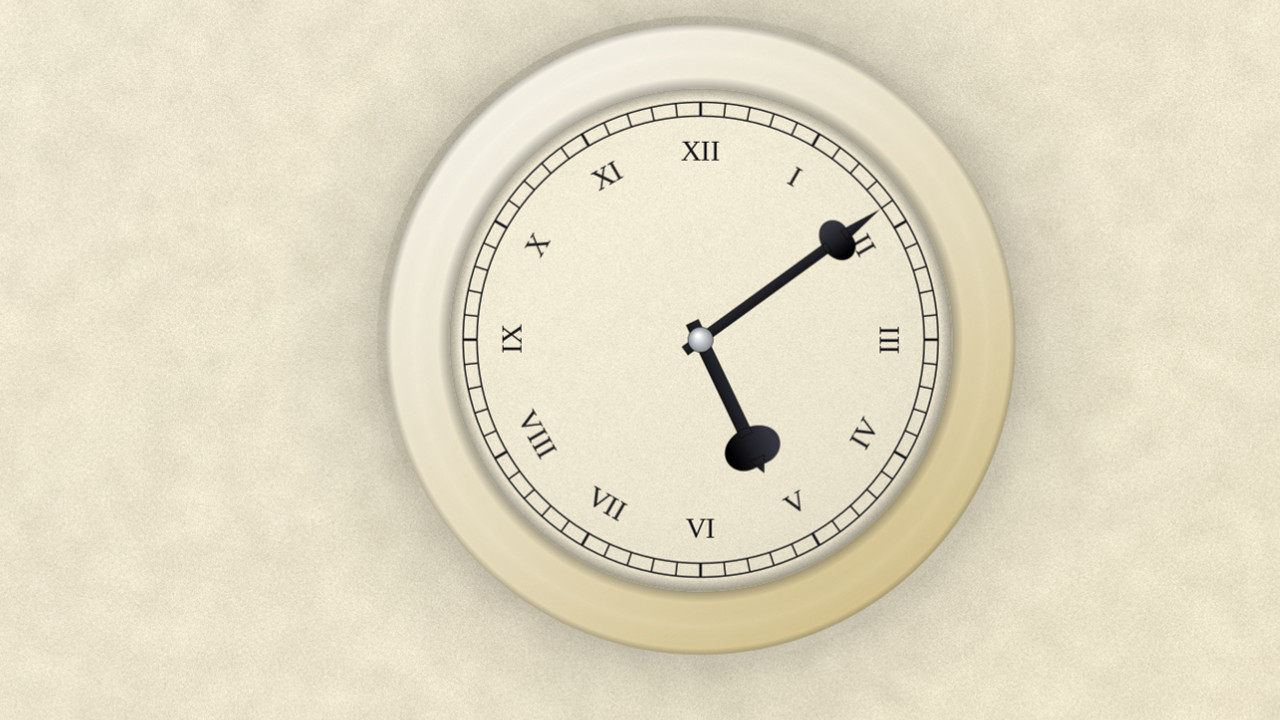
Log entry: h=5 m=9
